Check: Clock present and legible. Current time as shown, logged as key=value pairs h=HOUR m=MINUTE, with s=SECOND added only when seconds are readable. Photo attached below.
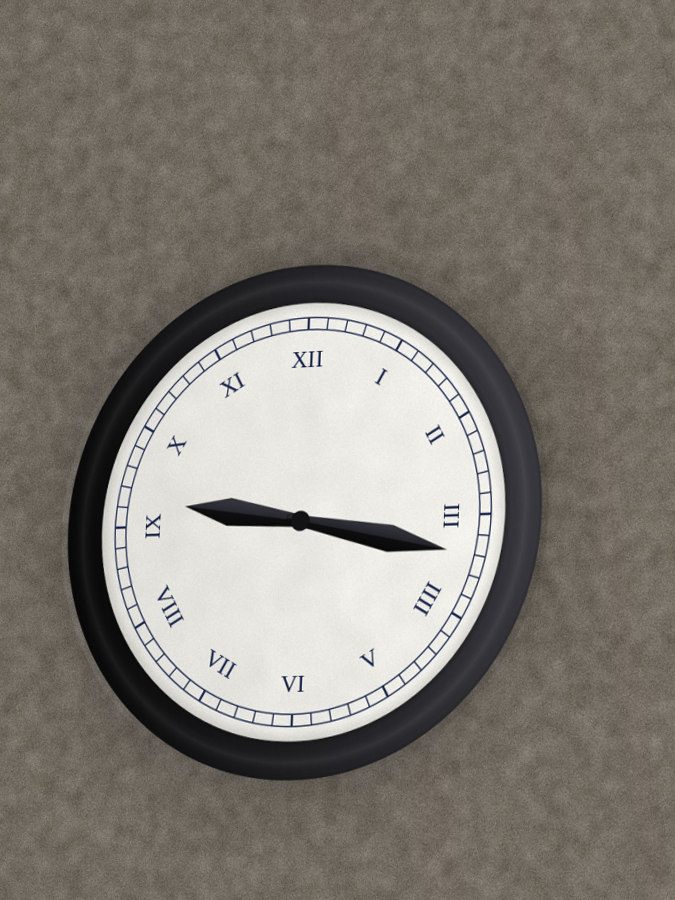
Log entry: h=9 m=17
